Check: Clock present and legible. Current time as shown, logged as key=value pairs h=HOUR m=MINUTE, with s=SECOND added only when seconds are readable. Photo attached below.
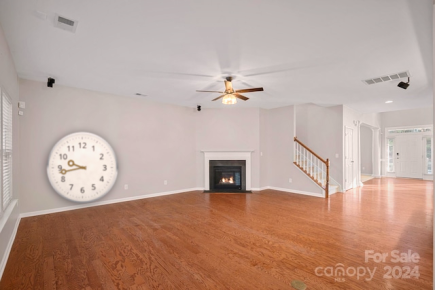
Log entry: h=9 m=43
